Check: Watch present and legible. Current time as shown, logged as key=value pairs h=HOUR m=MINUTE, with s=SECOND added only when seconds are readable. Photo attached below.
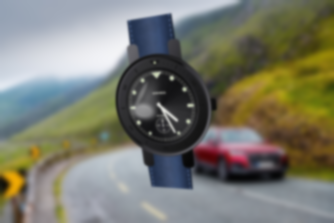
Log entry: h=4 m=26
